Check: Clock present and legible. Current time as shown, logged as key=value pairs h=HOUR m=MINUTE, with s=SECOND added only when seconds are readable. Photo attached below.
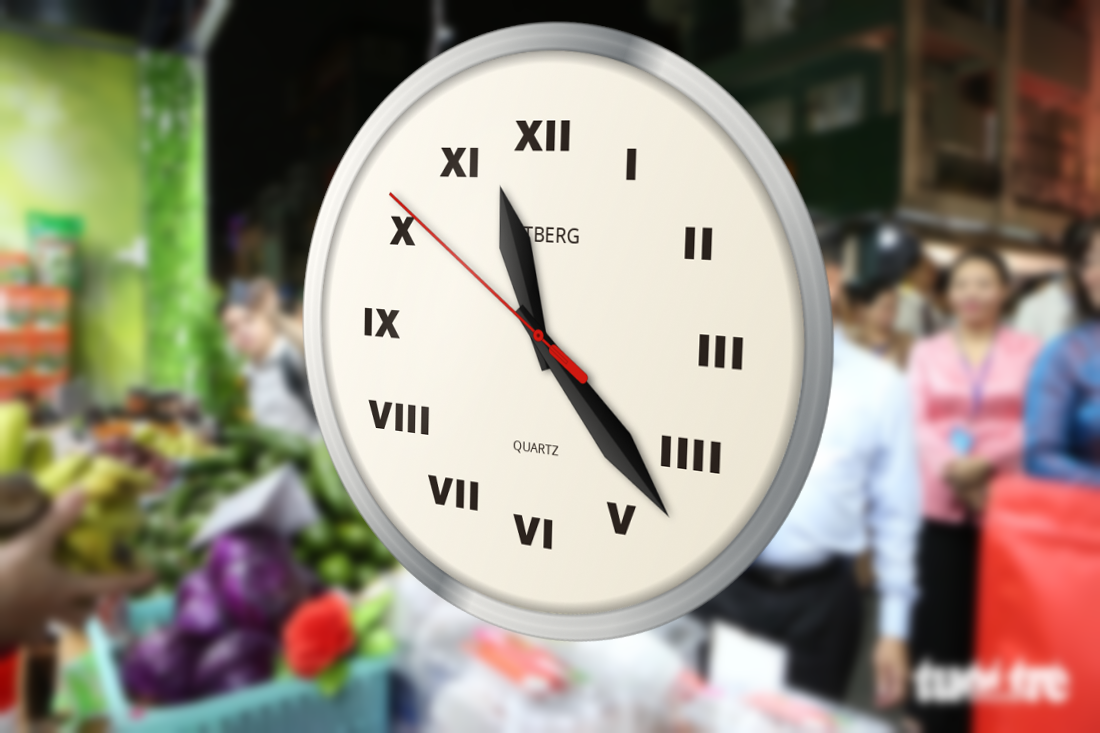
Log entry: h=11 m=22 s=51
